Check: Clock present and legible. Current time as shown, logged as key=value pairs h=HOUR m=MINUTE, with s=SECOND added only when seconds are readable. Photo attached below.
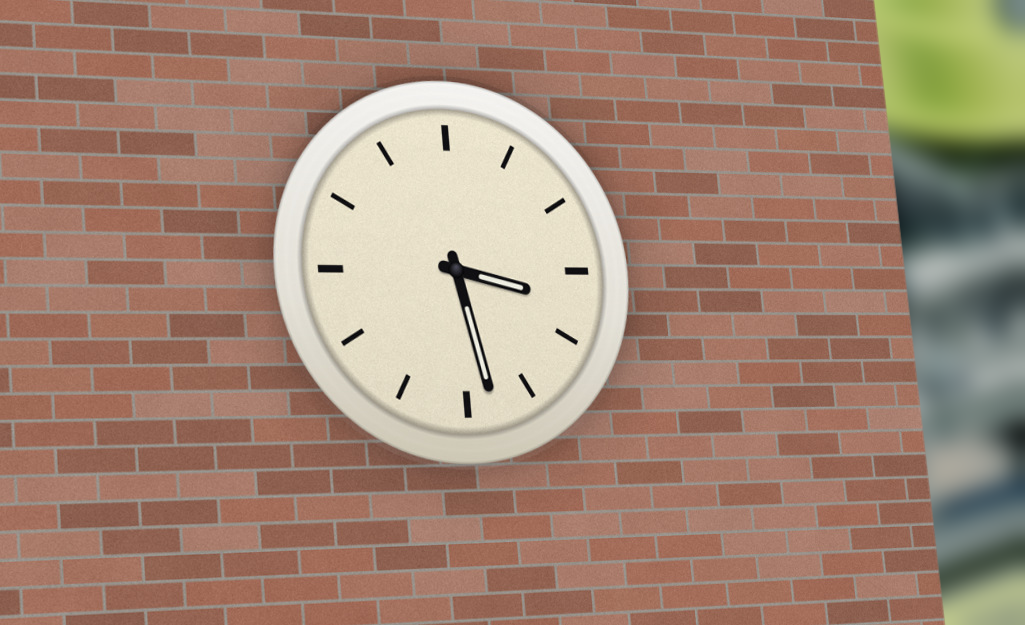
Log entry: h=3 m=28
